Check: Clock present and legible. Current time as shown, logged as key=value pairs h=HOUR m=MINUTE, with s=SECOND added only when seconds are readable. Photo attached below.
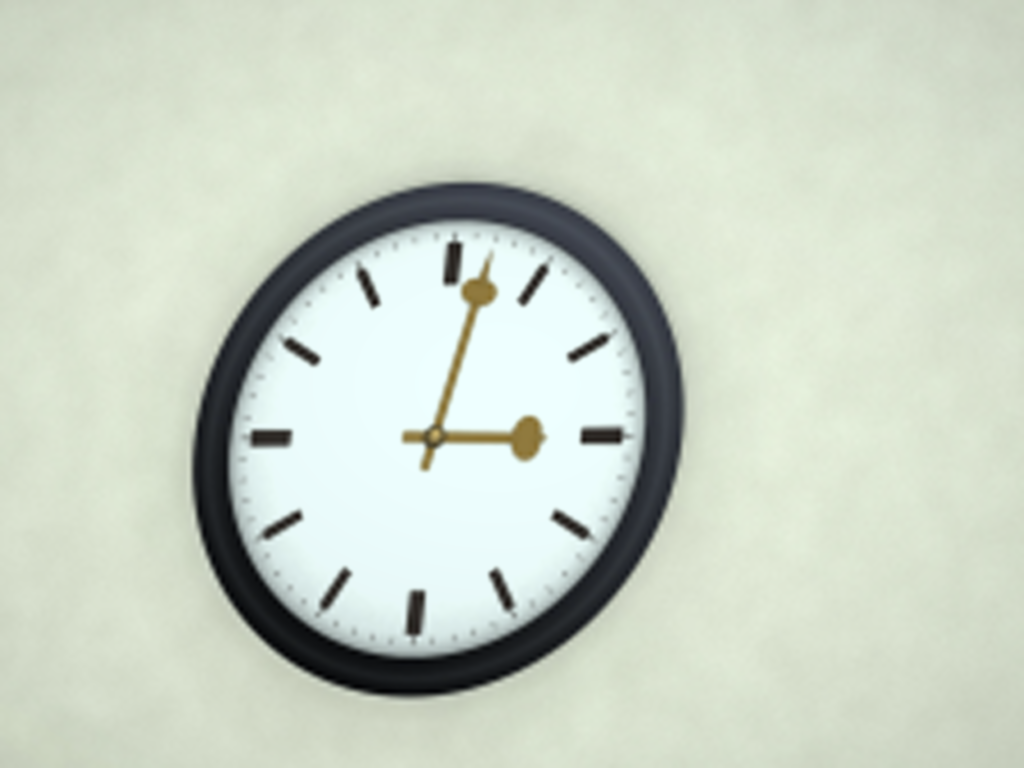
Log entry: h=3 m=2
